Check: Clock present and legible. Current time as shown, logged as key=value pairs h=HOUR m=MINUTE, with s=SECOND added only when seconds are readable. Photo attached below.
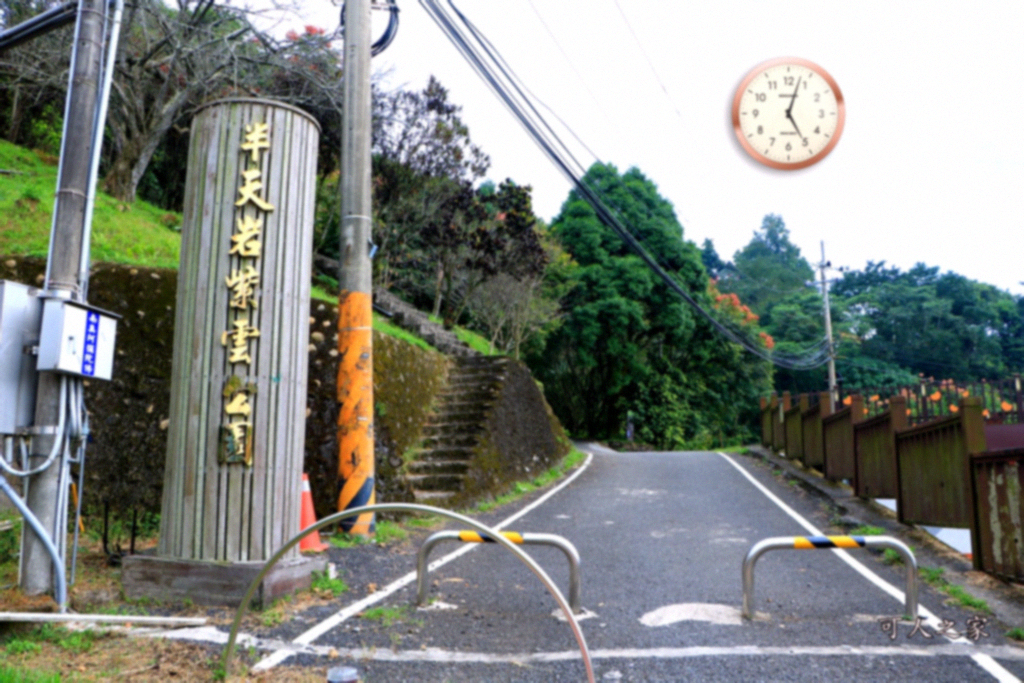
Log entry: h=5 m=3
